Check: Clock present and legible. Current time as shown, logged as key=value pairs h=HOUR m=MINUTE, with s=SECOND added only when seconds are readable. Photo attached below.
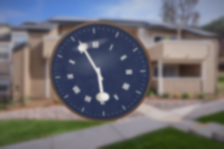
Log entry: h=5 m=56
